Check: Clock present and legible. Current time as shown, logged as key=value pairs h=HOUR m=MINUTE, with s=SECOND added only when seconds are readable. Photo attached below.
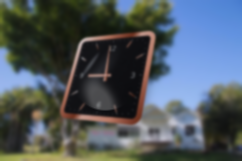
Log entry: h=8 m=59
